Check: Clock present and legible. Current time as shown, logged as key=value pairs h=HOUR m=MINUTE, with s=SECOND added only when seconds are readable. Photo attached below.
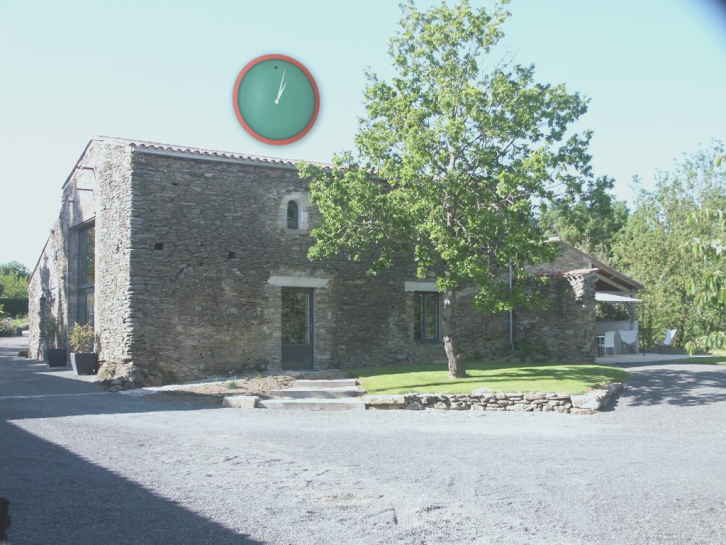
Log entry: h=1 m=3
